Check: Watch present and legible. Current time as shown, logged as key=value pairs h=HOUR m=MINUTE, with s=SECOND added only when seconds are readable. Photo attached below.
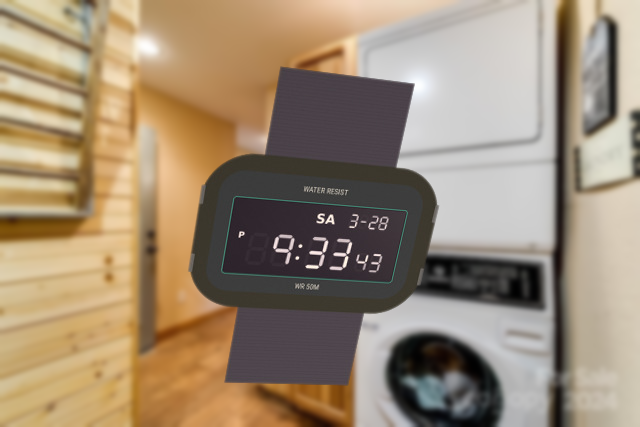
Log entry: h=9 m=33 s=43
